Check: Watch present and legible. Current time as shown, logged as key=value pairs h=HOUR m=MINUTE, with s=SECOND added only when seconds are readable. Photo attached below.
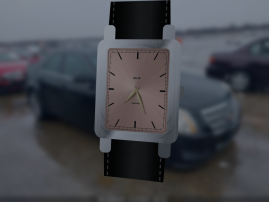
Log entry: h=7 m=26
